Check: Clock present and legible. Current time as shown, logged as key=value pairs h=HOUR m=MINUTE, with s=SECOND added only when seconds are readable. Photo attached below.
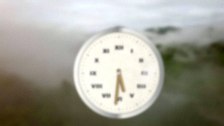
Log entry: h=5 m=31
